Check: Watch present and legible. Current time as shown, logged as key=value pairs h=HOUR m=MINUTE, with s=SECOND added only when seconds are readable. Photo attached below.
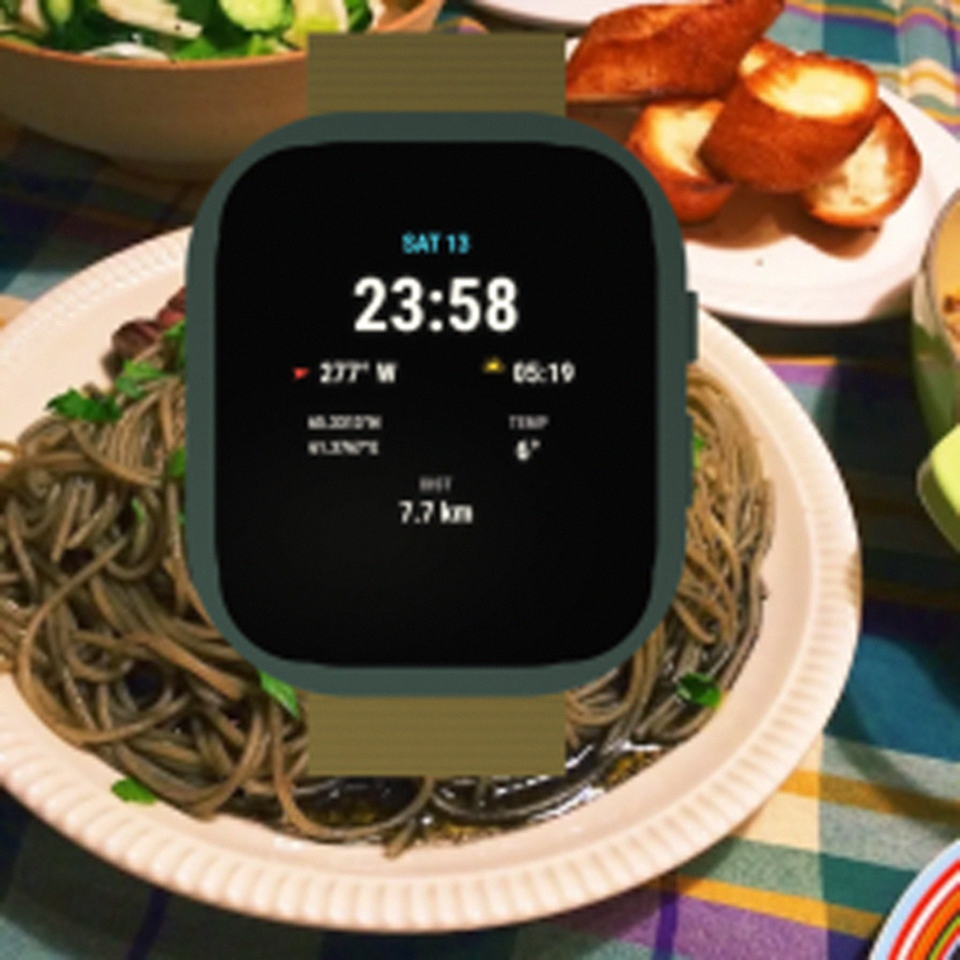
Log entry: h=23 m=58
